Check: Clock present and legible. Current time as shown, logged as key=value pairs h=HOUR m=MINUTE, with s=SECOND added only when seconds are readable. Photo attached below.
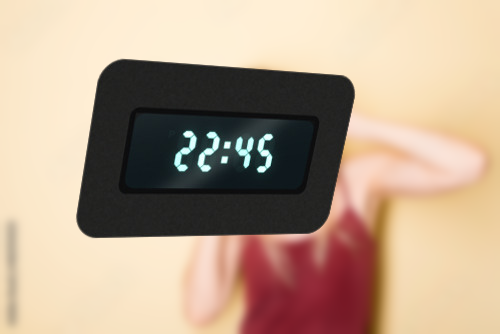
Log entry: h=22 m=45
